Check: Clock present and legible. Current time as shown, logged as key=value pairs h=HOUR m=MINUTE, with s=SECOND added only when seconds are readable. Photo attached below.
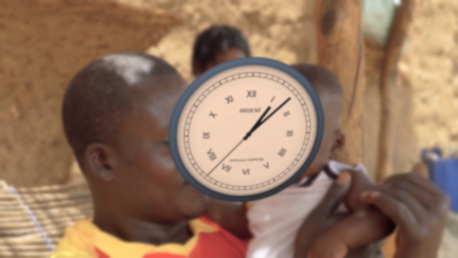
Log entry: h=1 m=7 s=37
